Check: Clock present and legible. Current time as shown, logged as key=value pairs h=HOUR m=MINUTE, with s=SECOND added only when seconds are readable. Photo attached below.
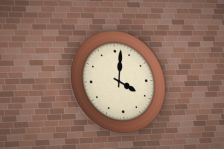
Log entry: h=4 m=2
